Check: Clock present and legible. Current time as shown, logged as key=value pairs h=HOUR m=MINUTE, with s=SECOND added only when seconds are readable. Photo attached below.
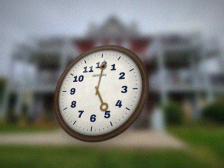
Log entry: h=5 m=1
